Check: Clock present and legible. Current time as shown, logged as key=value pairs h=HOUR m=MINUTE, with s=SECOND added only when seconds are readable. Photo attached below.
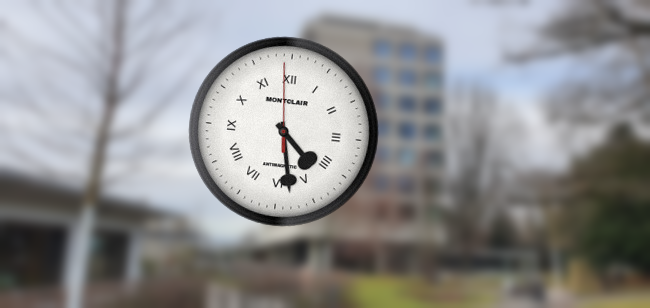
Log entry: h=4 m=27 s=59
